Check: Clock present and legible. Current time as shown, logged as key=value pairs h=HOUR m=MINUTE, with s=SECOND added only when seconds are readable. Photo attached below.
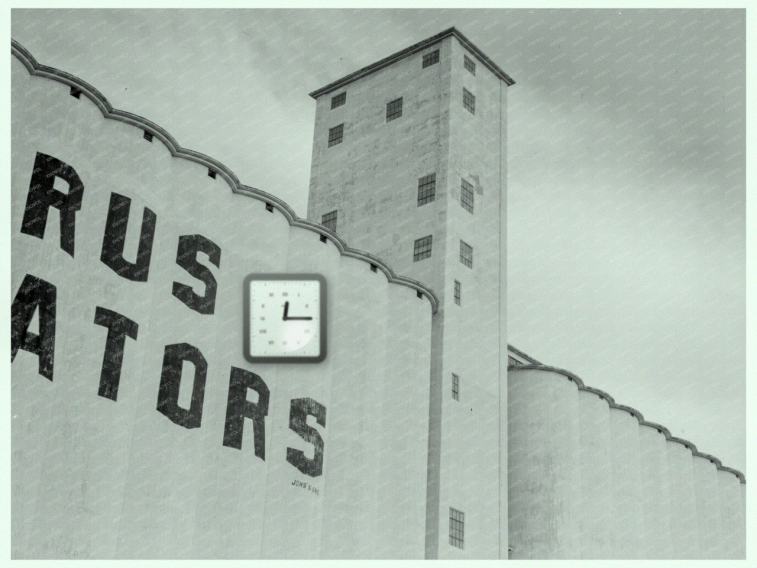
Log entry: h=12 m=15
